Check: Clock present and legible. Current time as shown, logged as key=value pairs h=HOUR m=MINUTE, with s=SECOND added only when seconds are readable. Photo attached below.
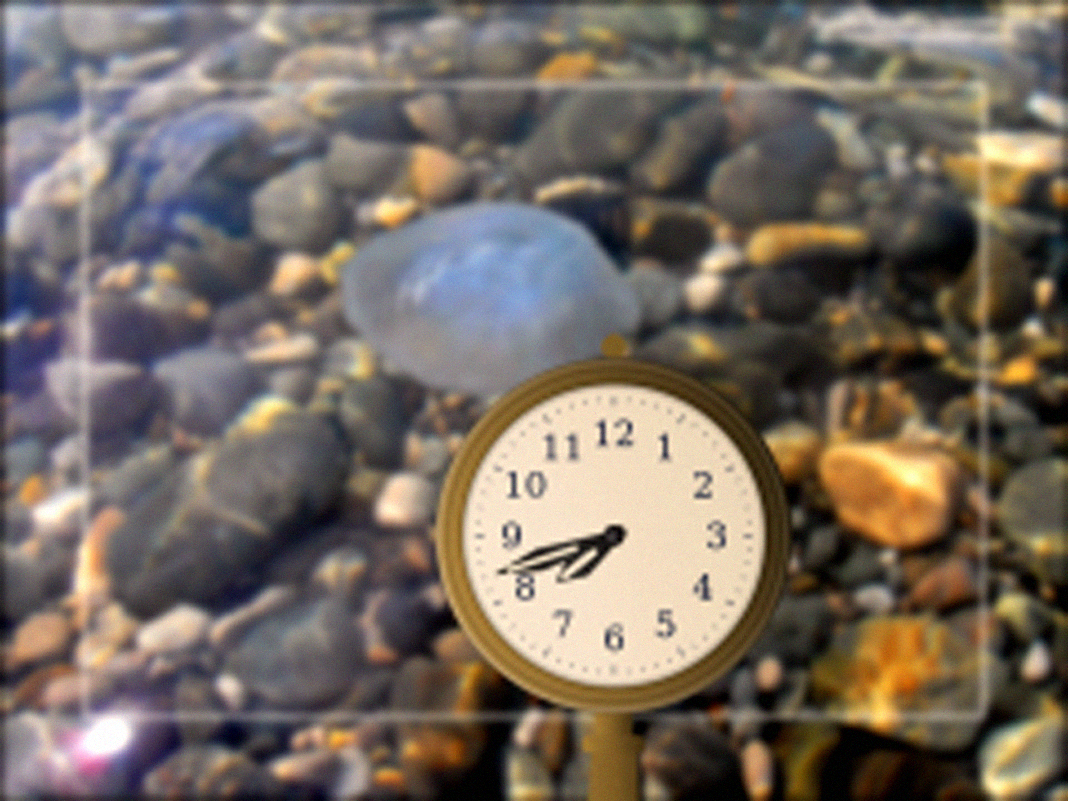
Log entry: h=7 m=42
